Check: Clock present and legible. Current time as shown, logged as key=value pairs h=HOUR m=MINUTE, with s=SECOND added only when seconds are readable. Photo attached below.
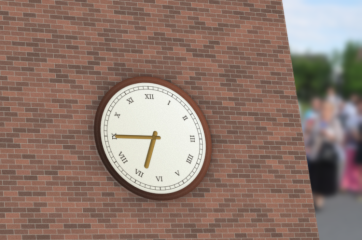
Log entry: h=6 m=45
